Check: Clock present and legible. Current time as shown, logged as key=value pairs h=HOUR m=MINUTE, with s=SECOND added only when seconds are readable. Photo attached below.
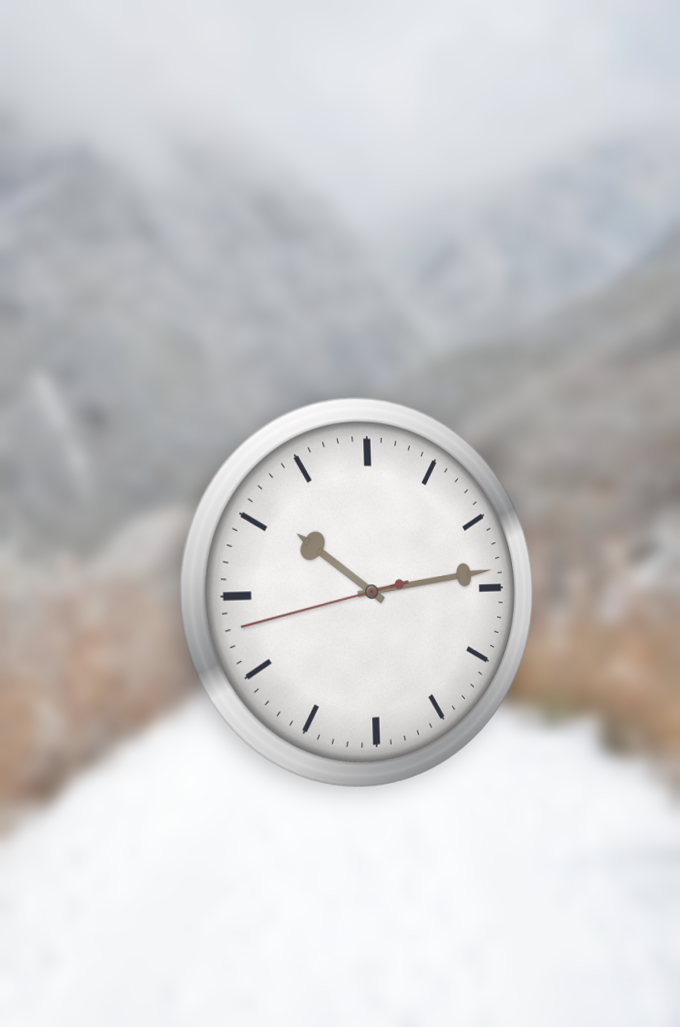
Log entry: h=10 m=13 s=43
